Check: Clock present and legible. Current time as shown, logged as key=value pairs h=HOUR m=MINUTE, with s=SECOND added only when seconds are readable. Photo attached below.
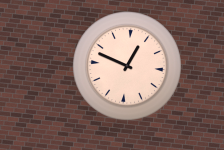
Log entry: h=12 m=48
